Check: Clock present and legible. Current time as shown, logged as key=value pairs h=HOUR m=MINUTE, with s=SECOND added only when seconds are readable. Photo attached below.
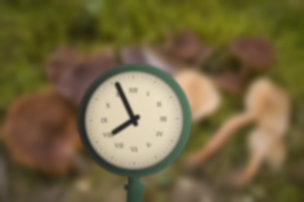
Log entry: h=7 m=56
